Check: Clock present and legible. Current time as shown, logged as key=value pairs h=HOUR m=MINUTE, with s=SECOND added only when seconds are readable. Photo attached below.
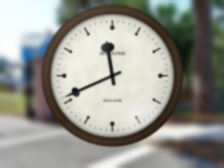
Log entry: h=11 m=41
